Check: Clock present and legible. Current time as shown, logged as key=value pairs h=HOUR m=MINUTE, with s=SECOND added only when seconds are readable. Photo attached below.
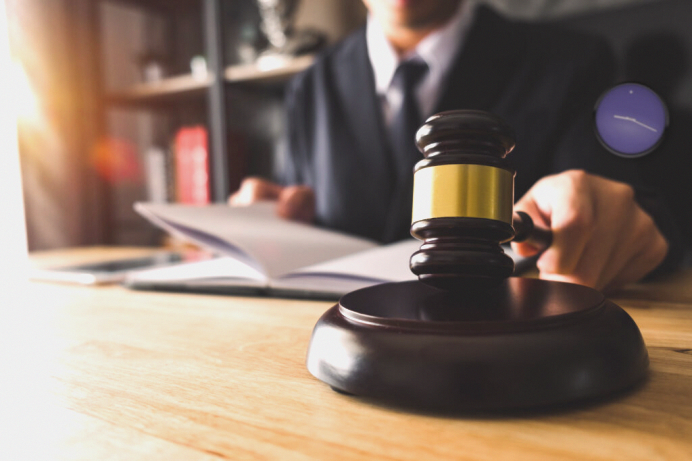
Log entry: h=9 m=19
